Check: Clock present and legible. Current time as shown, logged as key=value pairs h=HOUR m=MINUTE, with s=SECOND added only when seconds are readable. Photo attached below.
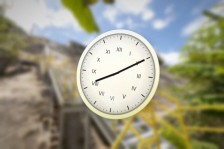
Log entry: h=8 m=10
